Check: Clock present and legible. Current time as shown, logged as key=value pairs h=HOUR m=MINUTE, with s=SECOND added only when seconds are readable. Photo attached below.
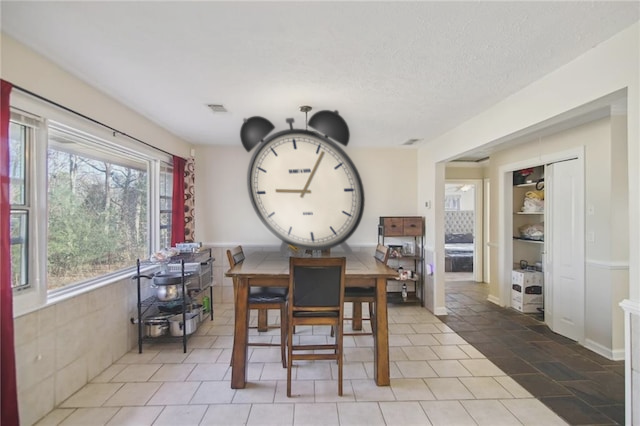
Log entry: h=9 m=6
